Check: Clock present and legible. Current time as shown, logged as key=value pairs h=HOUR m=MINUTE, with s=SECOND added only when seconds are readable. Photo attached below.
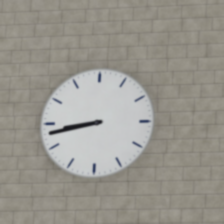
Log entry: h=8 m=43
